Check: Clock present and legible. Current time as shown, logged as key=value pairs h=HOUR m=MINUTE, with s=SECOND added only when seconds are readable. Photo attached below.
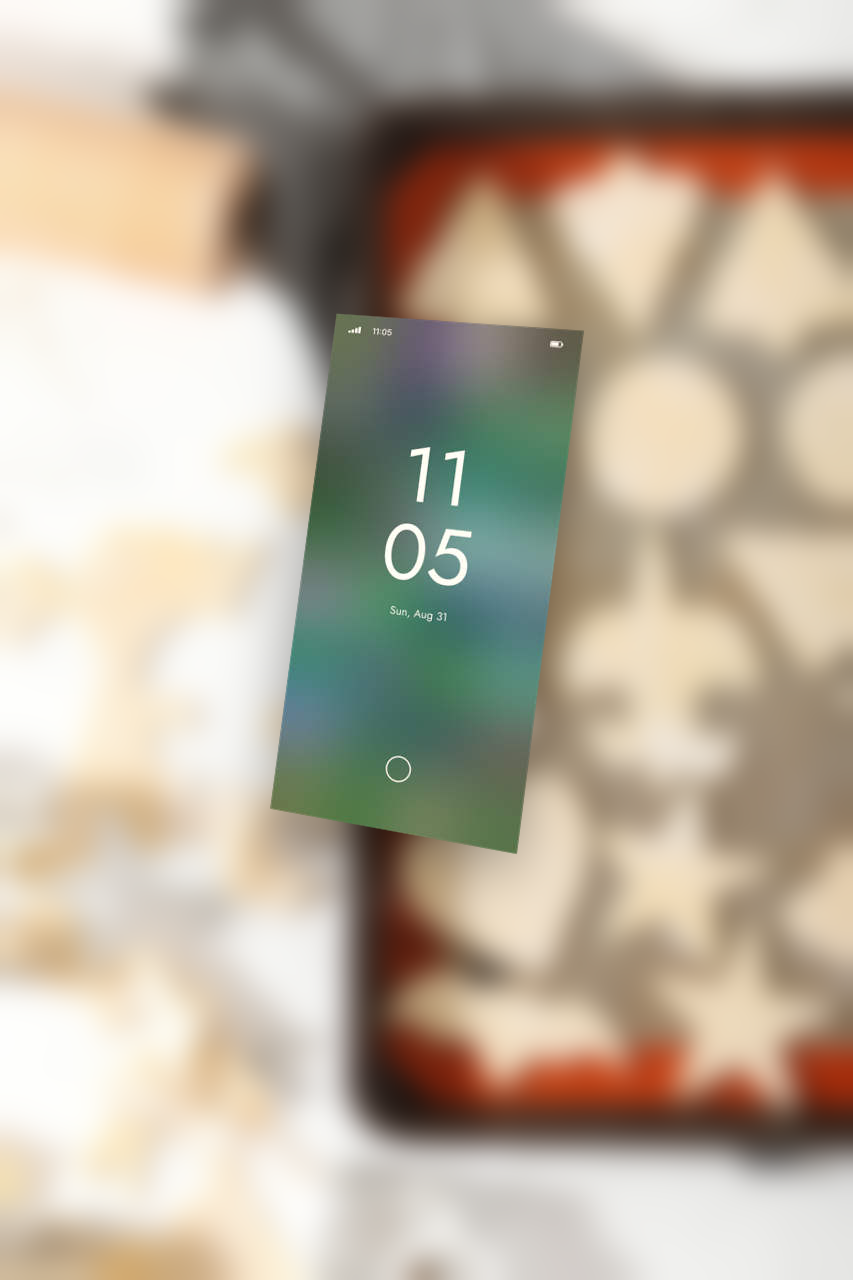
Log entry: h=11 m=5
